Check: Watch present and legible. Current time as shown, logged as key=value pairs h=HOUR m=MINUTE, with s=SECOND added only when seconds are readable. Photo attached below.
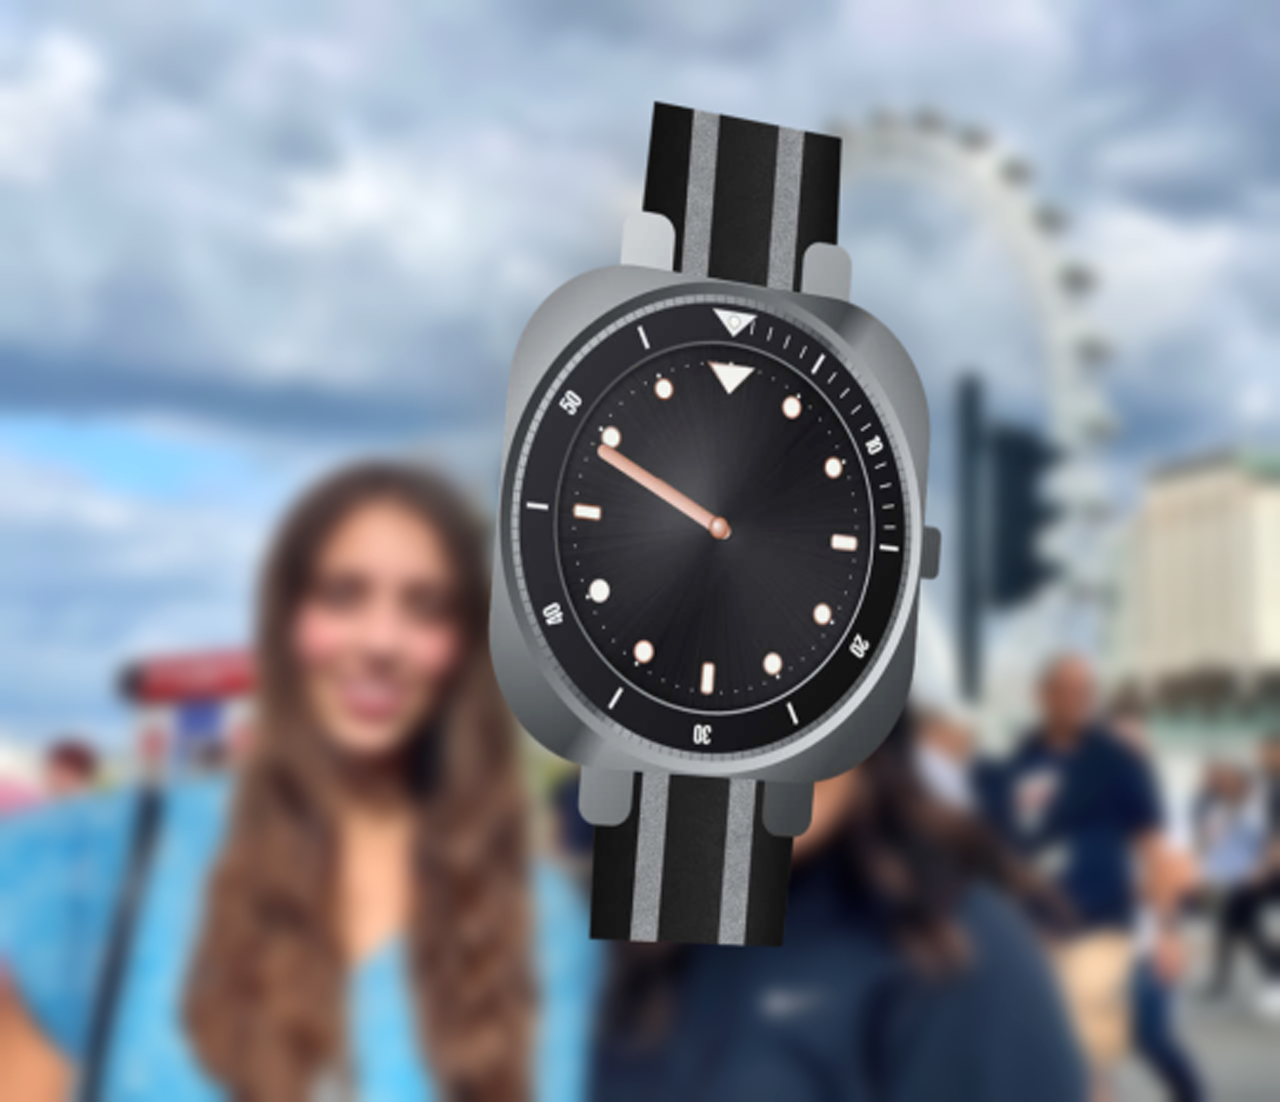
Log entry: h=9 m=49
